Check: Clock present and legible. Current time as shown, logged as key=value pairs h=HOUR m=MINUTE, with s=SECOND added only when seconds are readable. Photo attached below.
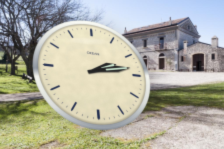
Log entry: h=2 m=13
